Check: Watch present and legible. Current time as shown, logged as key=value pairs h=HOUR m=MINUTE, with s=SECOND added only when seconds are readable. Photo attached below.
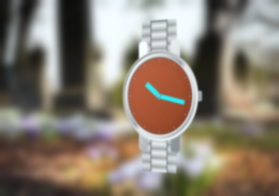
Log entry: h=10 m=17
